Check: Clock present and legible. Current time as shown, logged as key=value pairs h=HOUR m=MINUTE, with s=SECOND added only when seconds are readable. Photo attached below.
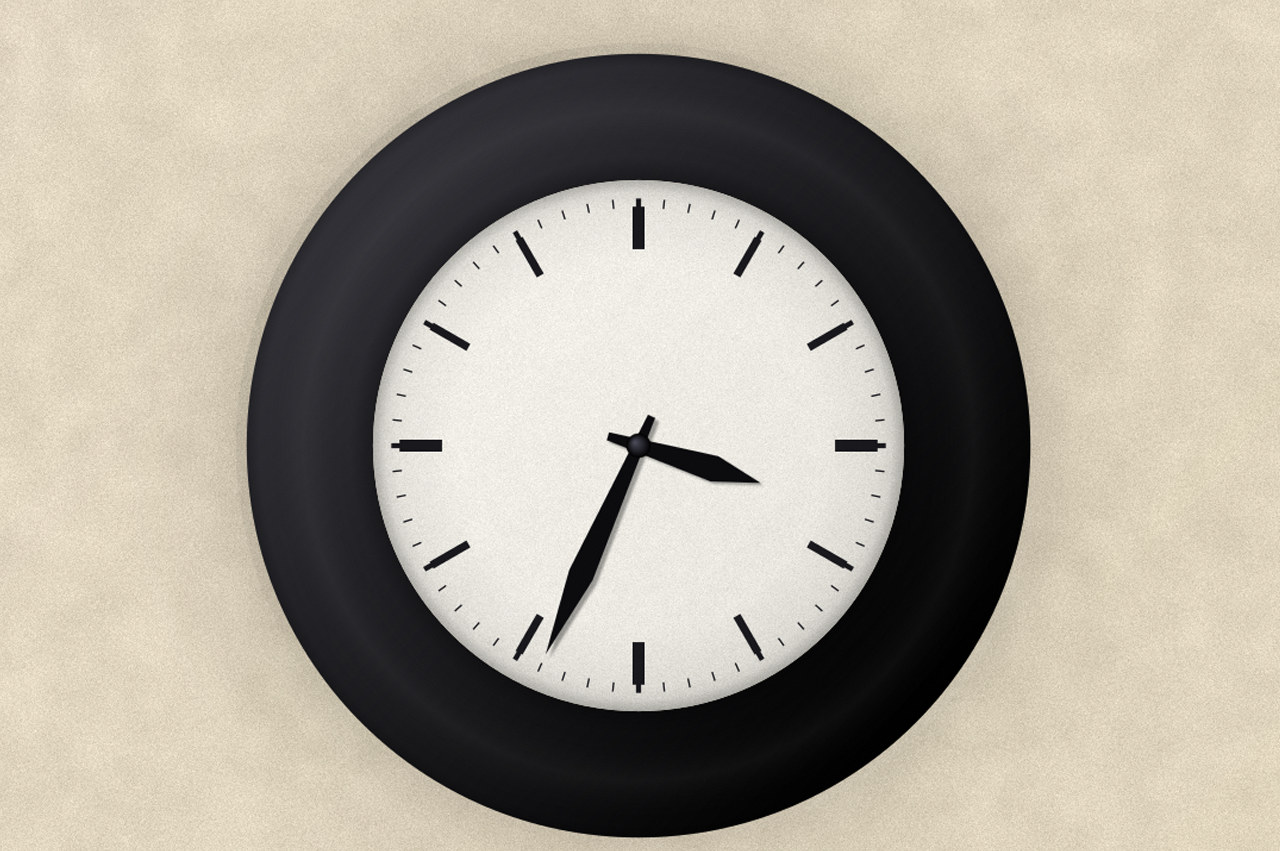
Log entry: h=3 m=34
